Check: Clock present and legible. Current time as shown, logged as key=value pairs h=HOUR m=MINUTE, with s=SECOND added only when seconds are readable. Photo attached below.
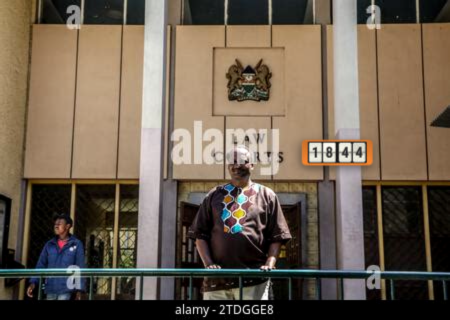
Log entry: h=18 m=44
